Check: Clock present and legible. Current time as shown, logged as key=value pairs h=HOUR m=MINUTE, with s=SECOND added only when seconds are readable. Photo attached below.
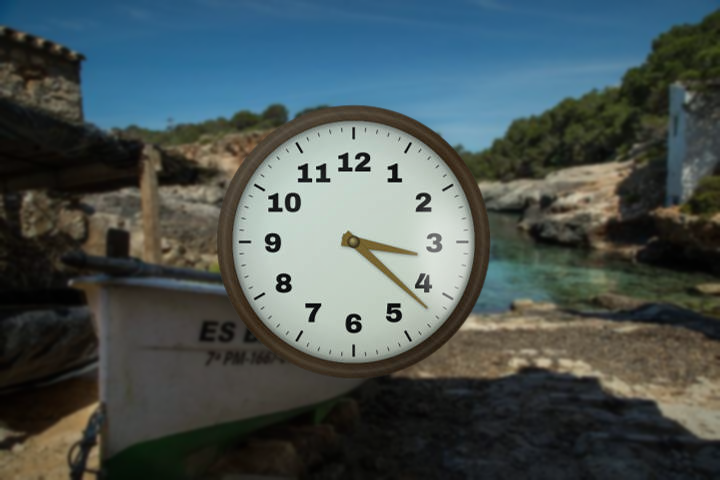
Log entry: h=3 m=22
